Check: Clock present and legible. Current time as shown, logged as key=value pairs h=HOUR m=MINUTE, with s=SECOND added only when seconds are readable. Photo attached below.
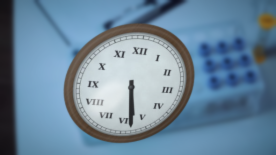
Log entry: h=5 m=28
